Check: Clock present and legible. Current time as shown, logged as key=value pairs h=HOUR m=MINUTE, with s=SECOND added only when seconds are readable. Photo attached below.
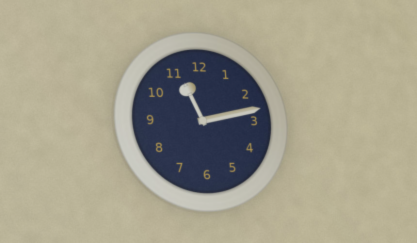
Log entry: h=11 m=13
